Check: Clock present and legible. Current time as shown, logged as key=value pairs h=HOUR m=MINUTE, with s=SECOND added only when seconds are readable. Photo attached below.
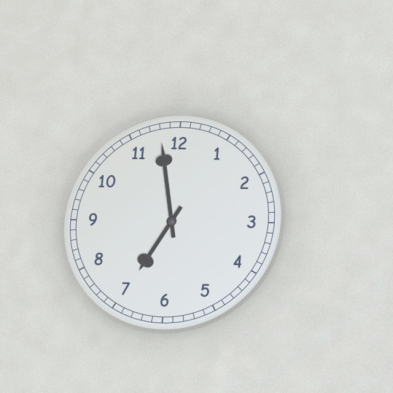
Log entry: h=6 m=58
